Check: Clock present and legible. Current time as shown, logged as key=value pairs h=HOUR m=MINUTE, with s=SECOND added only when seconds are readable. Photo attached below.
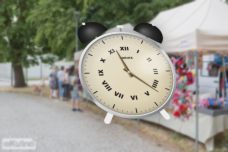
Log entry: h=11 m=22
